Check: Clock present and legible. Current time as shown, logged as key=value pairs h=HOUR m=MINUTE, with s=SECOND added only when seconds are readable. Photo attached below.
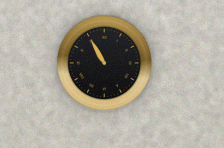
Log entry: h=10 m=55
